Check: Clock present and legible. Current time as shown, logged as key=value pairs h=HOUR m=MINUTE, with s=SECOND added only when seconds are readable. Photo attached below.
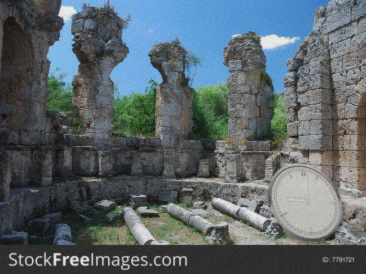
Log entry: h=9 m=1
